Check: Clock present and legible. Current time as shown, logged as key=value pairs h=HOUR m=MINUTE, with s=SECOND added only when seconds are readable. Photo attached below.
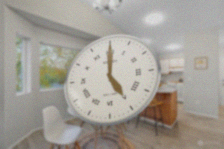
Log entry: h=5 m=0
